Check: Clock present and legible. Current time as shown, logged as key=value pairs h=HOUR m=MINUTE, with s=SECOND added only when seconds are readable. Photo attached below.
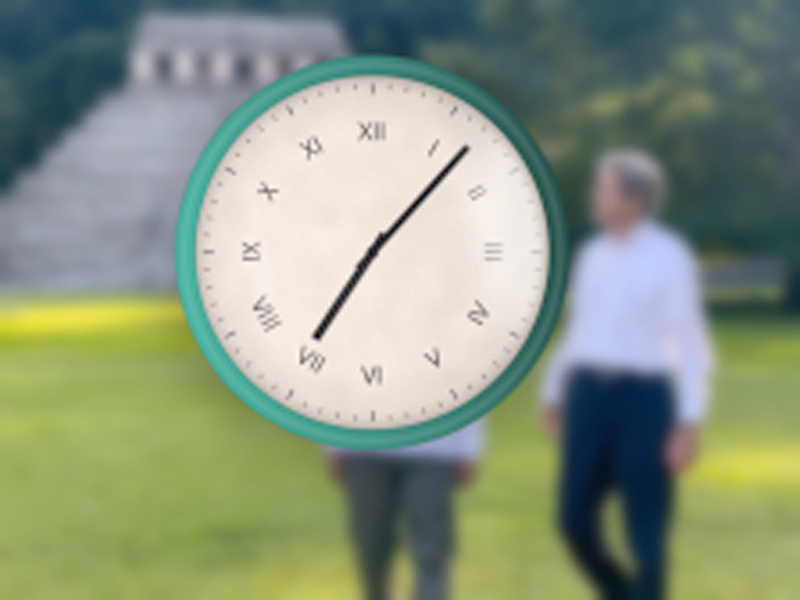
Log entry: h=7 m=7
